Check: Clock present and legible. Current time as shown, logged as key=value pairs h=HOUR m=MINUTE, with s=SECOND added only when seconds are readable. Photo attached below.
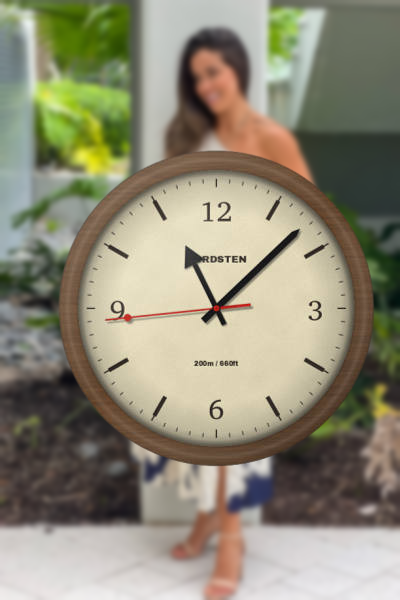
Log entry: h=11 m=7 s=44
